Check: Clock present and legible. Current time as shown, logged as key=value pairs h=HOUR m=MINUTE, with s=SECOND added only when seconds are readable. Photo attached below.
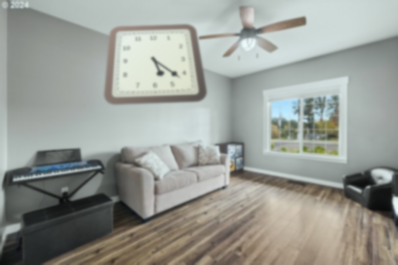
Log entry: h=5 m=22
